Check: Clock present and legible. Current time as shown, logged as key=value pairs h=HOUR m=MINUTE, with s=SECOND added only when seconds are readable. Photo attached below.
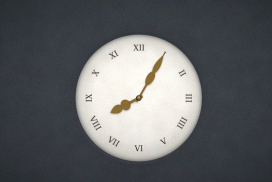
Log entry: h=8 m=5
